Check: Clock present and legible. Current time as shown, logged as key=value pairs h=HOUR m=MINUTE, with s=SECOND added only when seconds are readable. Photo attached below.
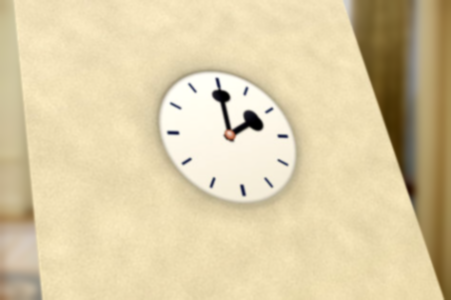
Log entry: h=2 m=0
